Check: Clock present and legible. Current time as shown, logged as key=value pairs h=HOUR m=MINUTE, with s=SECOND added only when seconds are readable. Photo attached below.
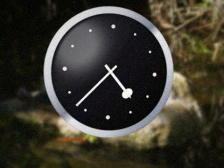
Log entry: h=4 m=37
